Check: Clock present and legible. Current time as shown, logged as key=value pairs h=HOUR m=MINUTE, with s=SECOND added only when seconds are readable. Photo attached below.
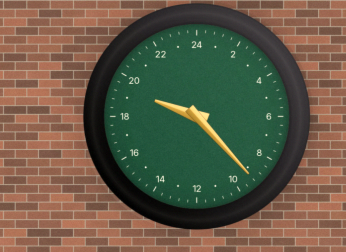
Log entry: h=19 m=23
